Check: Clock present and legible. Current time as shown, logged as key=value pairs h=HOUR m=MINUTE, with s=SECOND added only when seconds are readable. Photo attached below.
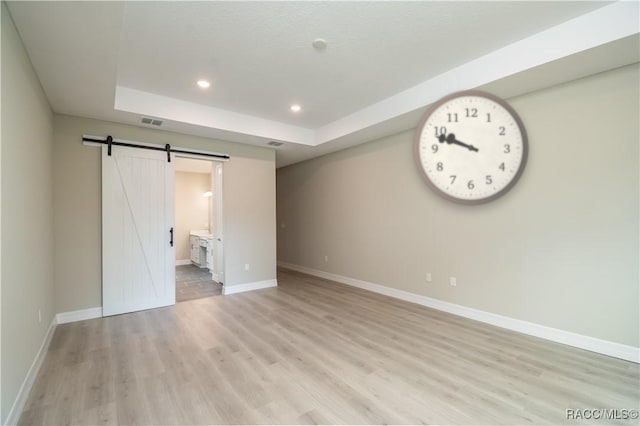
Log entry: h=9 m=48
